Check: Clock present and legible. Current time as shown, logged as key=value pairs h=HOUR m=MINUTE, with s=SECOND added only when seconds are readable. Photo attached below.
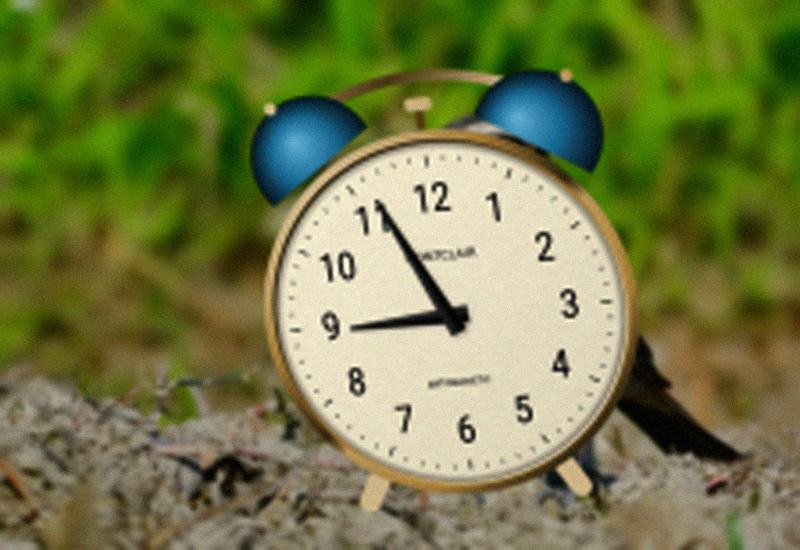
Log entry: h=8 m=56
